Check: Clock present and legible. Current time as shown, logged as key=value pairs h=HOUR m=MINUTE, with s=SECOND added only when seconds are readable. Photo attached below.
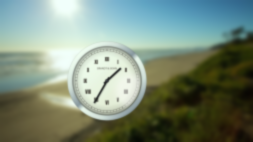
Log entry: h=1 m=35
